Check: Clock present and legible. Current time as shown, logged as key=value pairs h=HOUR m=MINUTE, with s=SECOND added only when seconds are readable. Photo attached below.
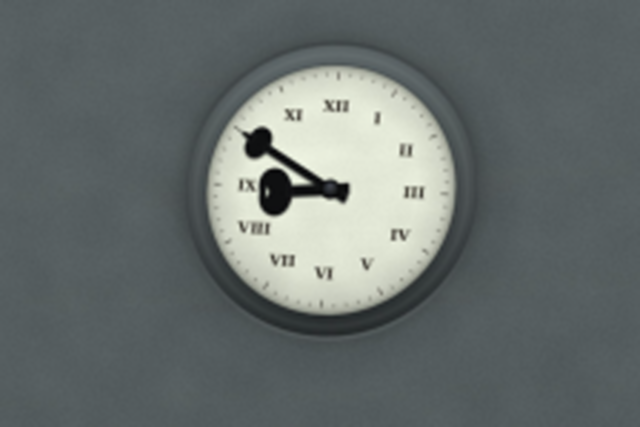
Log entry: h=8 m=50
